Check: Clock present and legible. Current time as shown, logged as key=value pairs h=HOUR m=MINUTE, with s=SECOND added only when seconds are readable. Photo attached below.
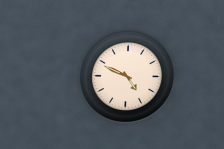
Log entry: h=4 m=49
